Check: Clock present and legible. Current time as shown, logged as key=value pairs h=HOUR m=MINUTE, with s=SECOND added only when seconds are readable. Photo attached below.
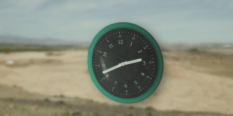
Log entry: h=2 m=42
